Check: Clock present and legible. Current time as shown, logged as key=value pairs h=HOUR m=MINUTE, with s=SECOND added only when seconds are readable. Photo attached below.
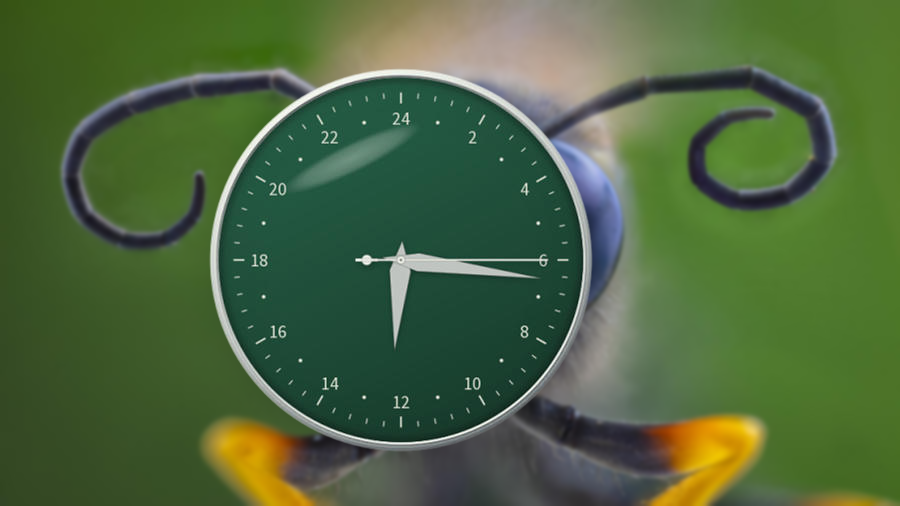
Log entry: h=12 m=16 s=15
